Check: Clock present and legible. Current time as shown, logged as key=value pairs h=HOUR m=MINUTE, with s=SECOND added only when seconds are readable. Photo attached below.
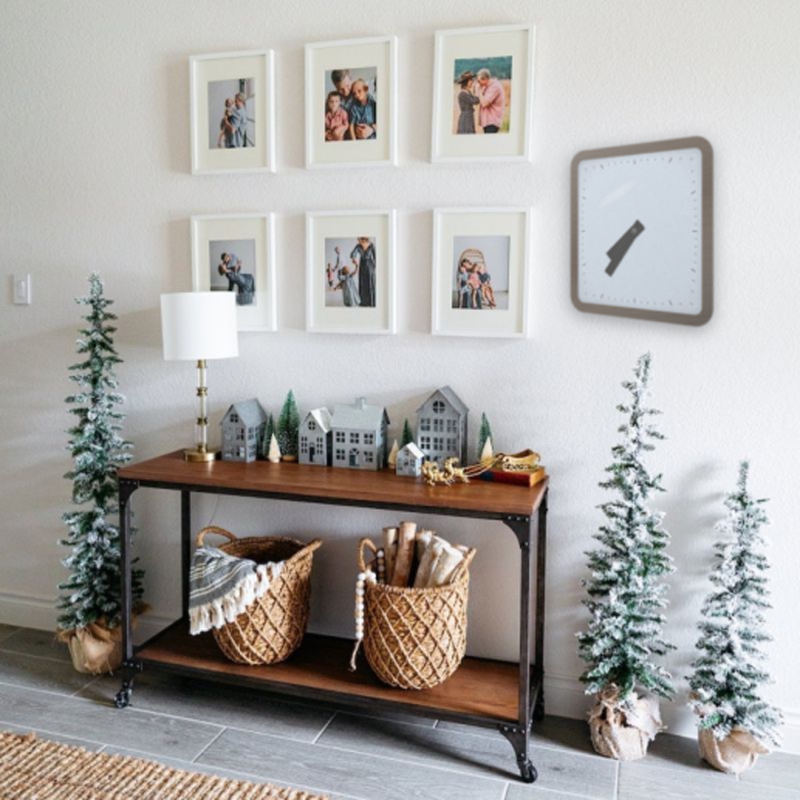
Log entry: h=7 m=36
